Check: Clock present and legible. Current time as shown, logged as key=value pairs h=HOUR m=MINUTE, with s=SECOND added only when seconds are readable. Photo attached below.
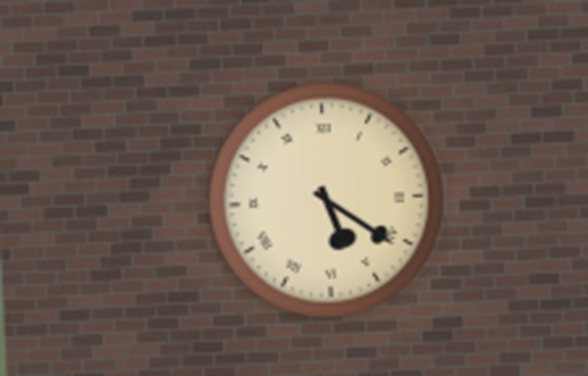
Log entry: h=5 m=21
